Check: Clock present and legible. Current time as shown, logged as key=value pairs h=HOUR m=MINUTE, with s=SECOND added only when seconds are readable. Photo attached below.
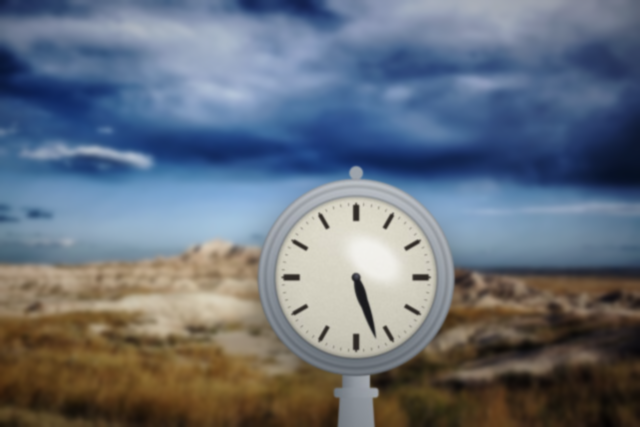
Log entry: h=5 m=27
